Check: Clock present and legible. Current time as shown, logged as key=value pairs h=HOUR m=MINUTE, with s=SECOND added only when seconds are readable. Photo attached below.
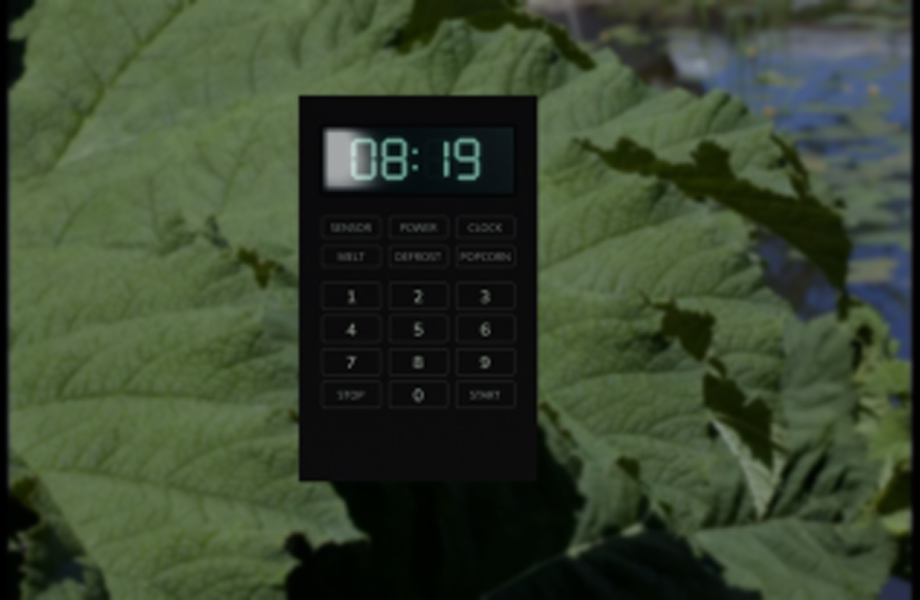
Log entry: h=8 m=19
